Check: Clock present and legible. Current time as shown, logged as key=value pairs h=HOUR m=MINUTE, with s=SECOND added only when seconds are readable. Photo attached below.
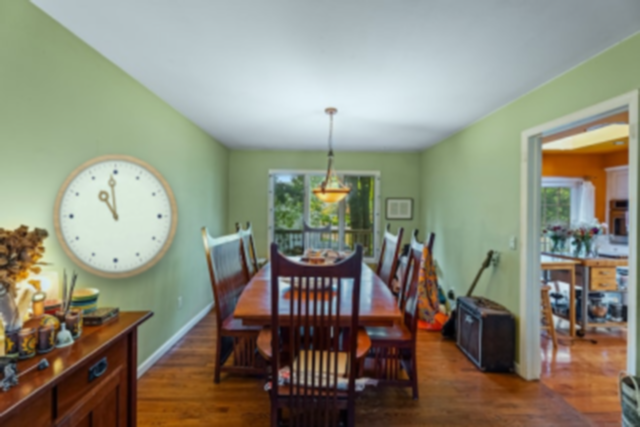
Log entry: h=10 m=59
